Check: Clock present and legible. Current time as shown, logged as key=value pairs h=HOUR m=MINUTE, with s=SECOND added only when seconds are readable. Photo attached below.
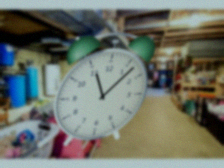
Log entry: h=11 m=7
